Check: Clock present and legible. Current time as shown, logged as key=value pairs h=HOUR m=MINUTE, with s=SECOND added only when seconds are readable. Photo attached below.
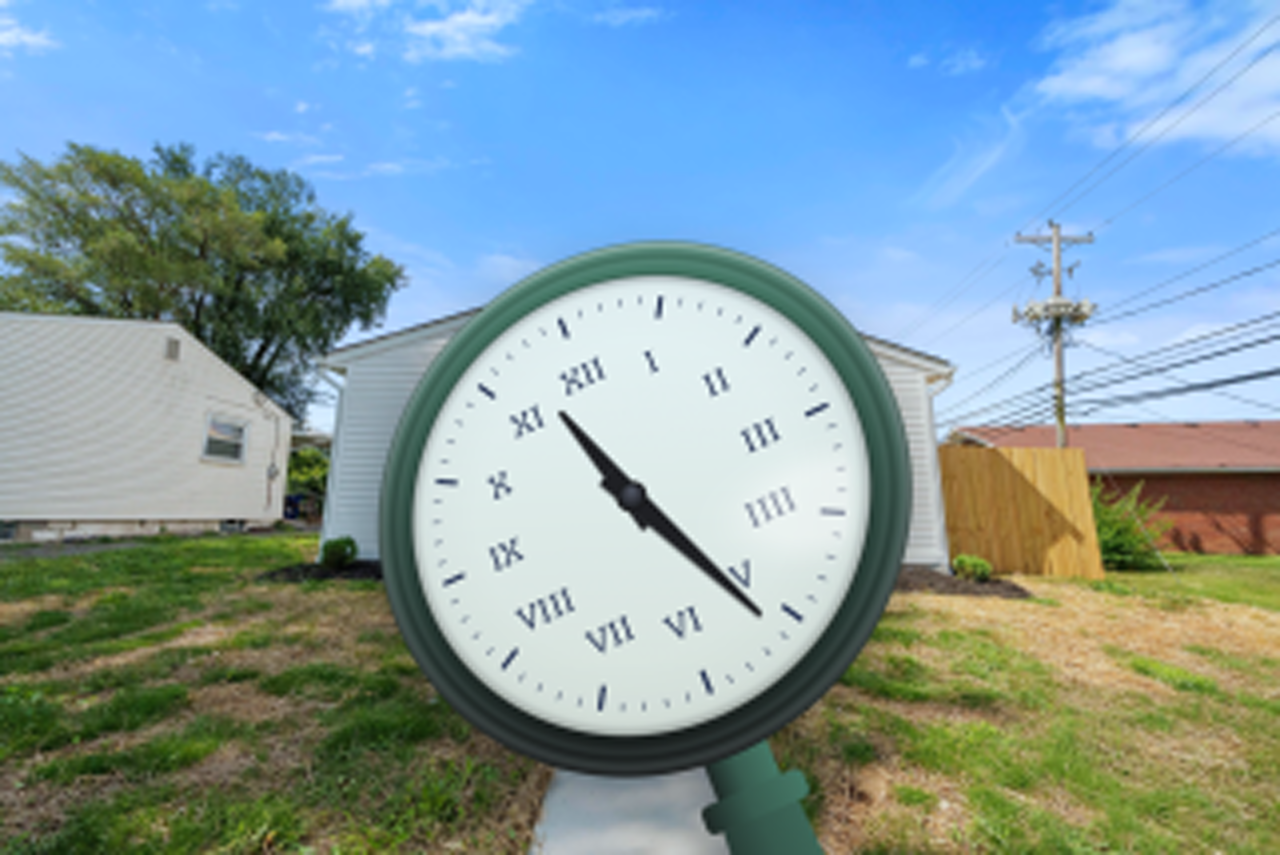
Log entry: h=11 m=26
